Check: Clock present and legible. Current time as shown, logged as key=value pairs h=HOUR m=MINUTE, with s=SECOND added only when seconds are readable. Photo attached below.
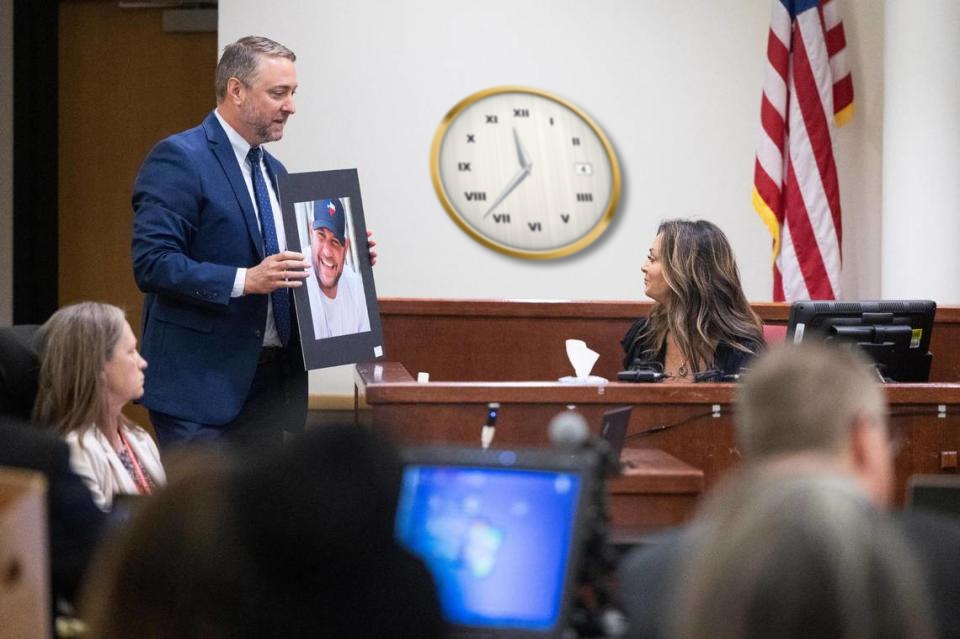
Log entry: h=11 m=37
